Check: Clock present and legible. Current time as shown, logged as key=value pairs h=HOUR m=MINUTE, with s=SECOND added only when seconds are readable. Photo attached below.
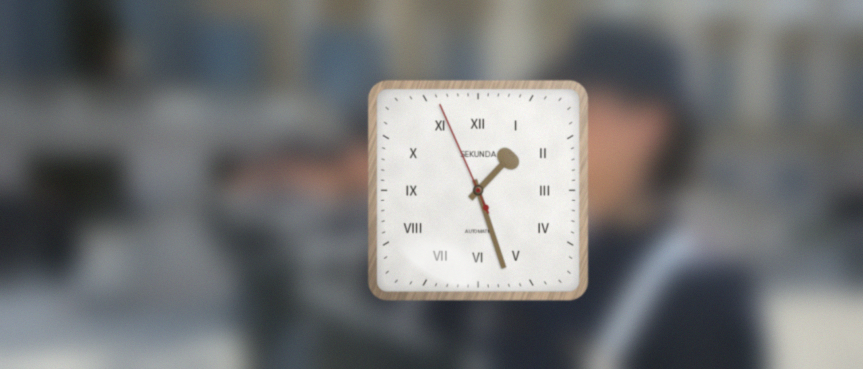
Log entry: h=1 m=26 s=56
